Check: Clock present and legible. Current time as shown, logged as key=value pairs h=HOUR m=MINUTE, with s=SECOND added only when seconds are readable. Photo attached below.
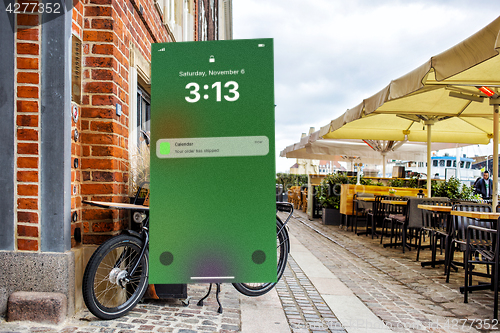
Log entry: h=3 m=13
